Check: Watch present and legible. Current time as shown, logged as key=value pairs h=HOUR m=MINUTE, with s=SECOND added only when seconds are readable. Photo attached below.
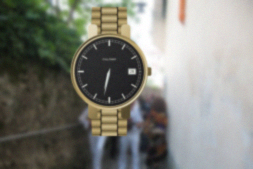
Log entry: h=6 m=32
